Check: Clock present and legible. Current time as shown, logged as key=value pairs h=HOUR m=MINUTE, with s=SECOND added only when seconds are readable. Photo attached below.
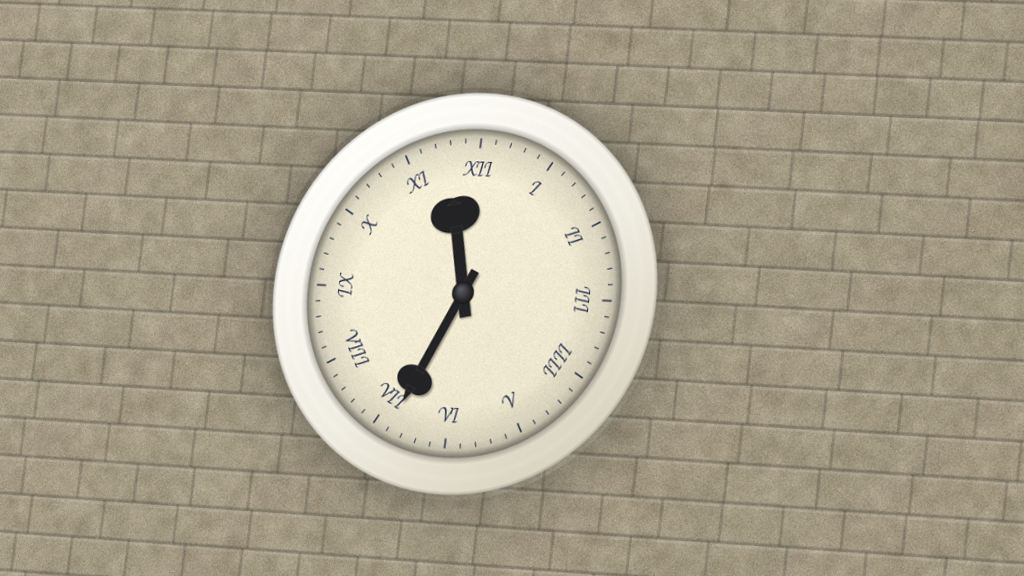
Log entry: h=11 m=34
